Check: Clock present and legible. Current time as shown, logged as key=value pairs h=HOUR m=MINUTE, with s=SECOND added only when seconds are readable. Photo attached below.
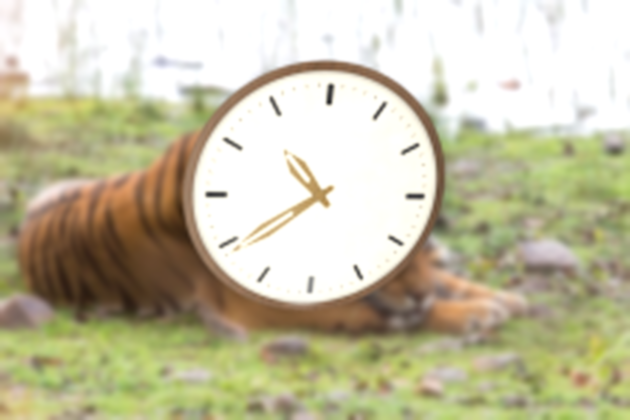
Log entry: h=10 m=39
